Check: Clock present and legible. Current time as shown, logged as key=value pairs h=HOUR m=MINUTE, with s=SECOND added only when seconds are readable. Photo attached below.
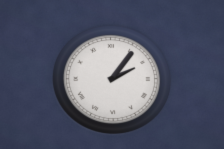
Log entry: h=2 m=6
